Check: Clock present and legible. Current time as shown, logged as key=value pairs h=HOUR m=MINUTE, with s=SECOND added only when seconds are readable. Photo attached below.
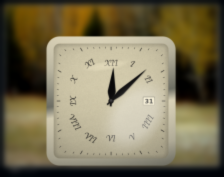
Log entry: h=12 m=8
